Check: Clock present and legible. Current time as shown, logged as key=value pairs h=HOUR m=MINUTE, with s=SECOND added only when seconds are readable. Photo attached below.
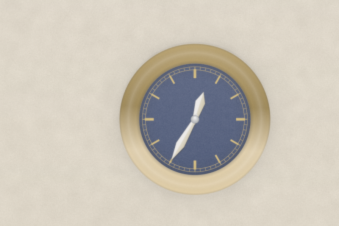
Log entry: h=12 m=35
